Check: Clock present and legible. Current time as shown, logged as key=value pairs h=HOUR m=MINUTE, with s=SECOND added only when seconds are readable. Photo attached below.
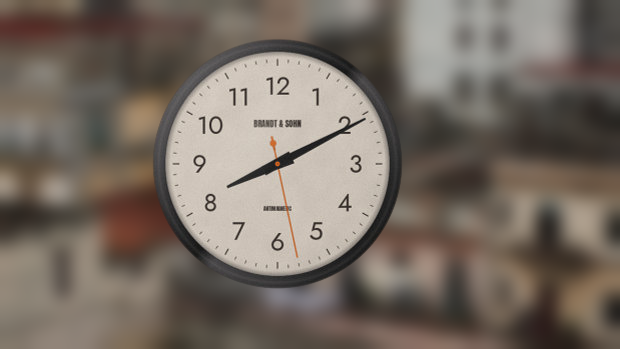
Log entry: h=8 m=10 s=28
